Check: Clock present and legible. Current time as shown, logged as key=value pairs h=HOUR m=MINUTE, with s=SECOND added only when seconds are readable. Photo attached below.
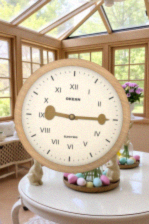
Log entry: h=9 m=15
